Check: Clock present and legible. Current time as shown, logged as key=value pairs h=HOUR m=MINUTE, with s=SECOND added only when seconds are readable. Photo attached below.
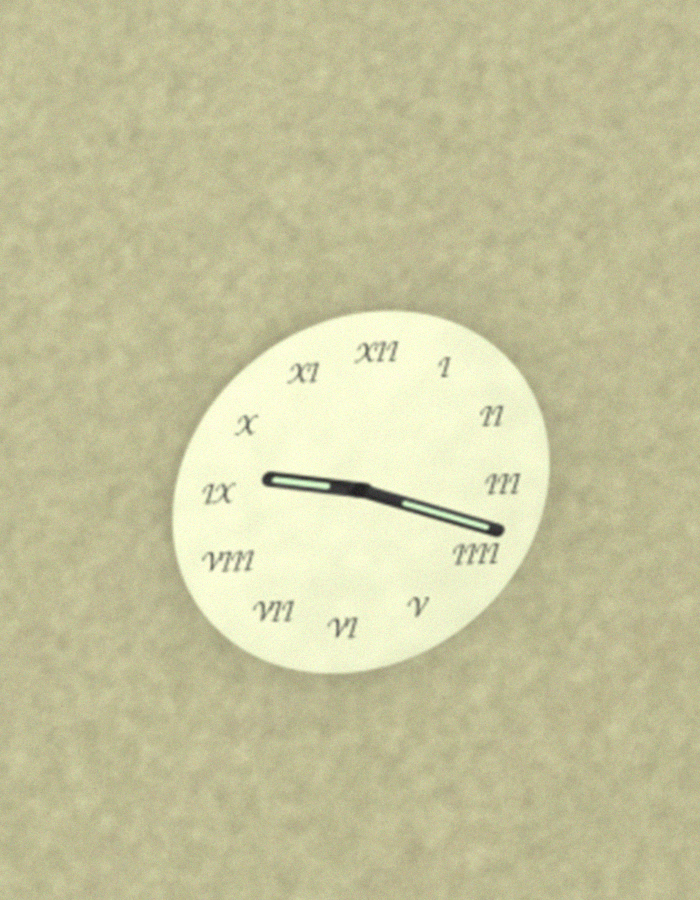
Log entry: h=9 m=18
